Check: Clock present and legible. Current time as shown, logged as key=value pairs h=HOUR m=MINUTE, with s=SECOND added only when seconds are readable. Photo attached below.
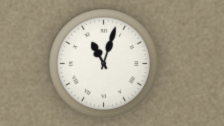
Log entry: h=11 m=3
